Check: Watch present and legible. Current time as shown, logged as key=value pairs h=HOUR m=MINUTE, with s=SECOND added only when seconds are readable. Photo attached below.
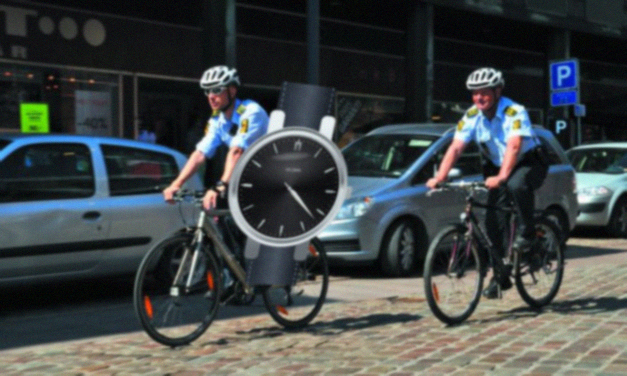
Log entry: h=4 m=22
